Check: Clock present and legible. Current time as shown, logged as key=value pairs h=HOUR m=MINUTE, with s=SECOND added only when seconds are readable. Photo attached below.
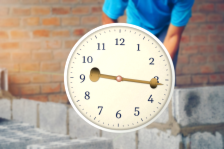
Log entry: h=9 m=16
